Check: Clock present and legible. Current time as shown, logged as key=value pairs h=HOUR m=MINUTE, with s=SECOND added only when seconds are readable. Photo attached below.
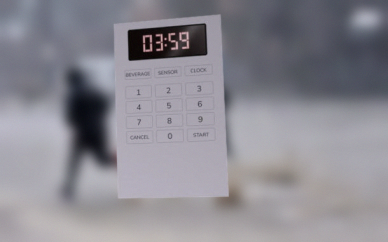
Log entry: h=3 m=59
